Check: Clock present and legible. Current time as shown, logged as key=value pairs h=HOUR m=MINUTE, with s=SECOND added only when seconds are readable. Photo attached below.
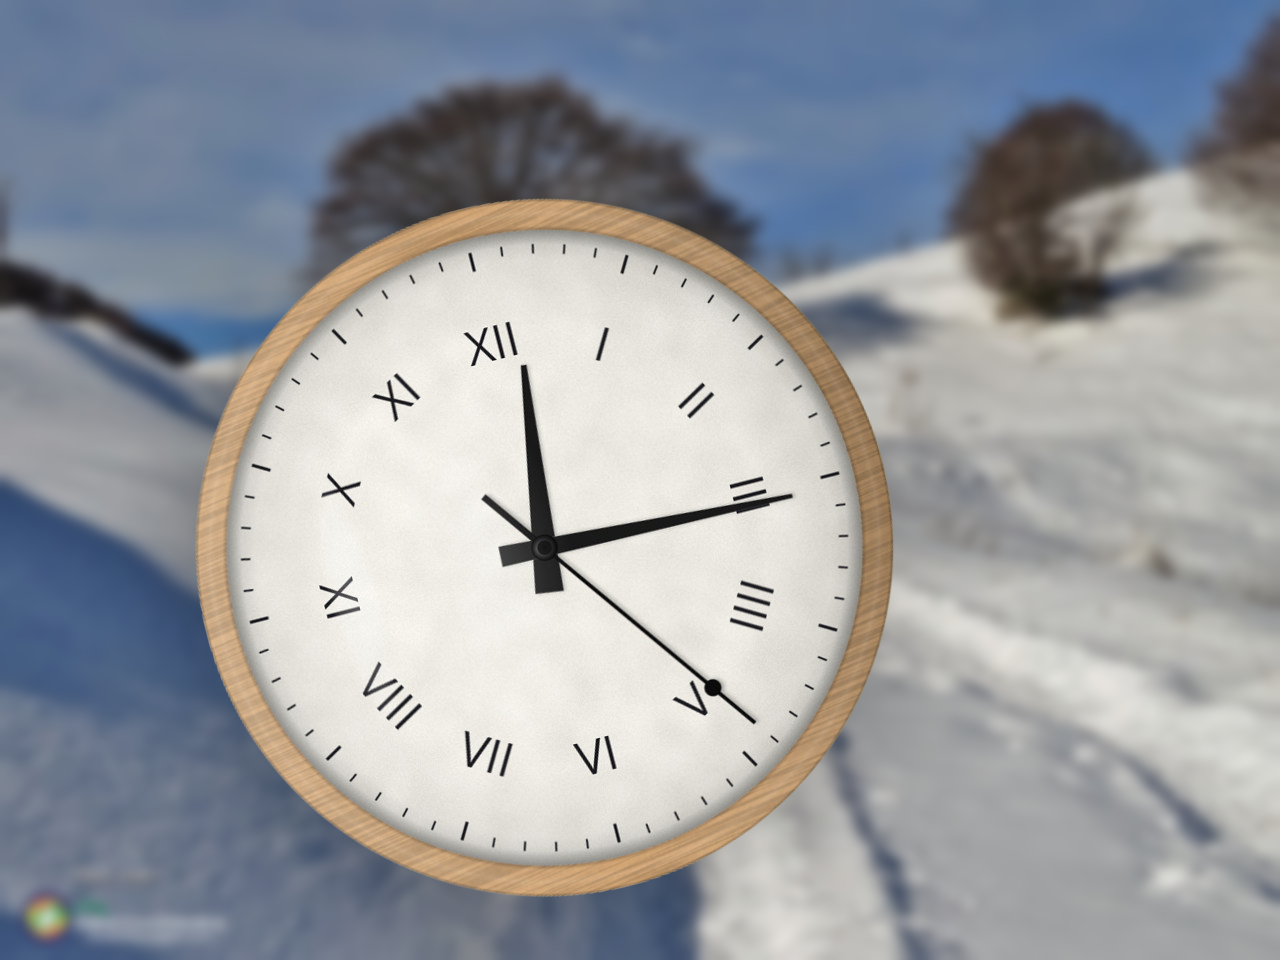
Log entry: h=12 m=15 s=24
